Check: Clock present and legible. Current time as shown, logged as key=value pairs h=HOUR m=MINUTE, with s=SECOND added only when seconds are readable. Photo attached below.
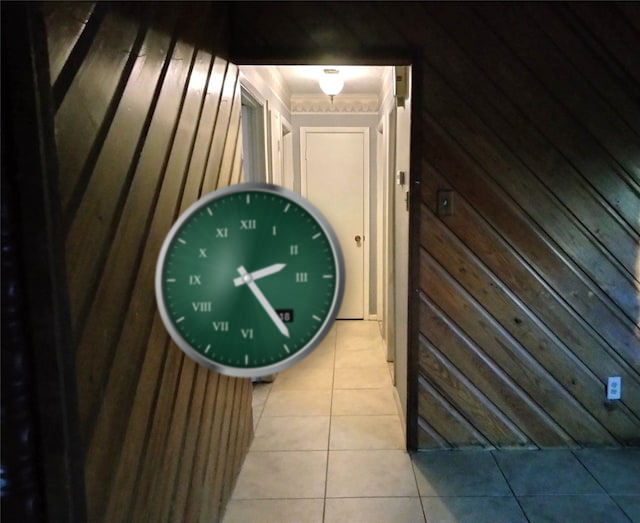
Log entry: h=2 m=24
